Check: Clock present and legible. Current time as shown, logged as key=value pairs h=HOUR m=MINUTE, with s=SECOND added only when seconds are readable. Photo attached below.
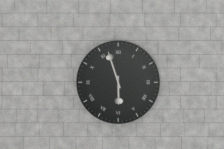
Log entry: h=5 m=57
